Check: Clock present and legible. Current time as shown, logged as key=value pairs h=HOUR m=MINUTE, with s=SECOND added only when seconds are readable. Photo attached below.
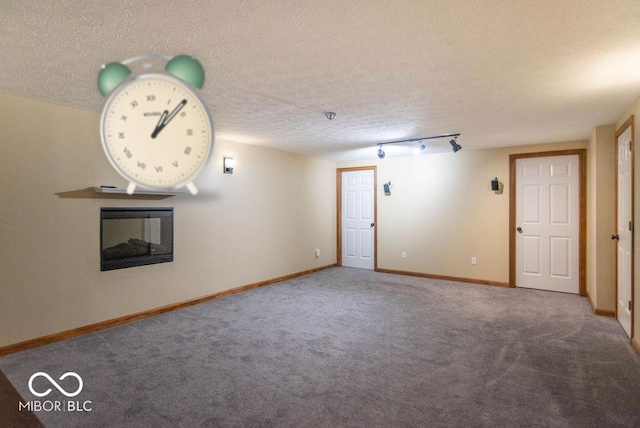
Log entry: h=1 m=8
